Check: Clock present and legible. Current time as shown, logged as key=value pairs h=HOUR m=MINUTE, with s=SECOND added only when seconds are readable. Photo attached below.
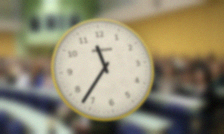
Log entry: h=11 m=37
